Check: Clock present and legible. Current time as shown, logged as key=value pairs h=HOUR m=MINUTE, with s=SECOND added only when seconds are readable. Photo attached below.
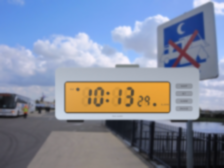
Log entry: h=10 m=13 s=29
